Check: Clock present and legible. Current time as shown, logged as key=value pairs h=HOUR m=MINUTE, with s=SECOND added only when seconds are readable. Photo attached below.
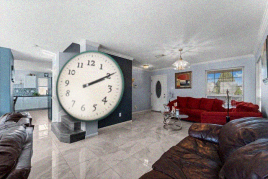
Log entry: h=2 m=10
